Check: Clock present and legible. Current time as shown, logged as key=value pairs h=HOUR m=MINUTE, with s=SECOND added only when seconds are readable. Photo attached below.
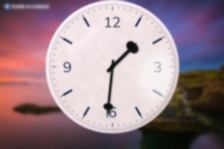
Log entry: h=1 m=31
